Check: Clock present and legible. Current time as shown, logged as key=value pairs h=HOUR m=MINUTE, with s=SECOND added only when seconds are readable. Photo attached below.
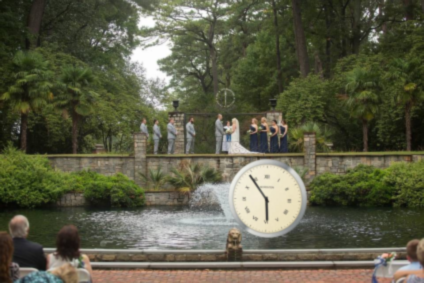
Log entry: h=5 m=54
